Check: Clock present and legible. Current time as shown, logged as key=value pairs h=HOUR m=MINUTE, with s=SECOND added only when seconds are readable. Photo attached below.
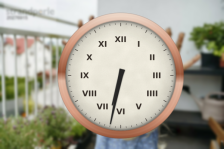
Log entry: h=6 m=32
